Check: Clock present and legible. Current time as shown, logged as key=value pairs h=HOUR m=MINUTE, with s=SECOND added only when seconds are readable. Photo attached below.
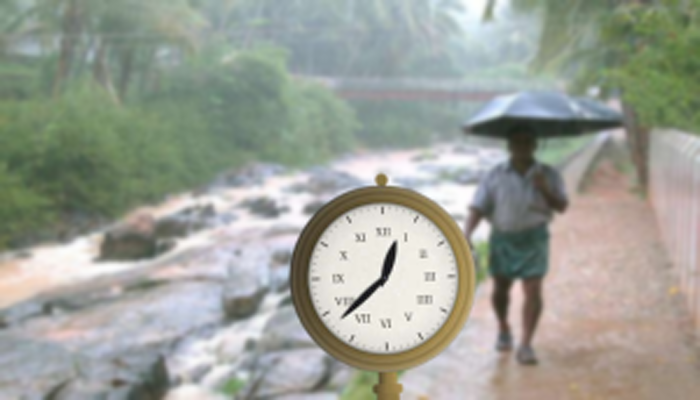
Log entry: h=12 m=38
